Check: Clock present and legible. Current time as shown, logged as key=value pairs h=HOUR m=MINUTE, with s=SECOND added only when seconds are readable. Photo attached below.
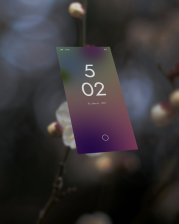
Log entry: h=5 m=2
